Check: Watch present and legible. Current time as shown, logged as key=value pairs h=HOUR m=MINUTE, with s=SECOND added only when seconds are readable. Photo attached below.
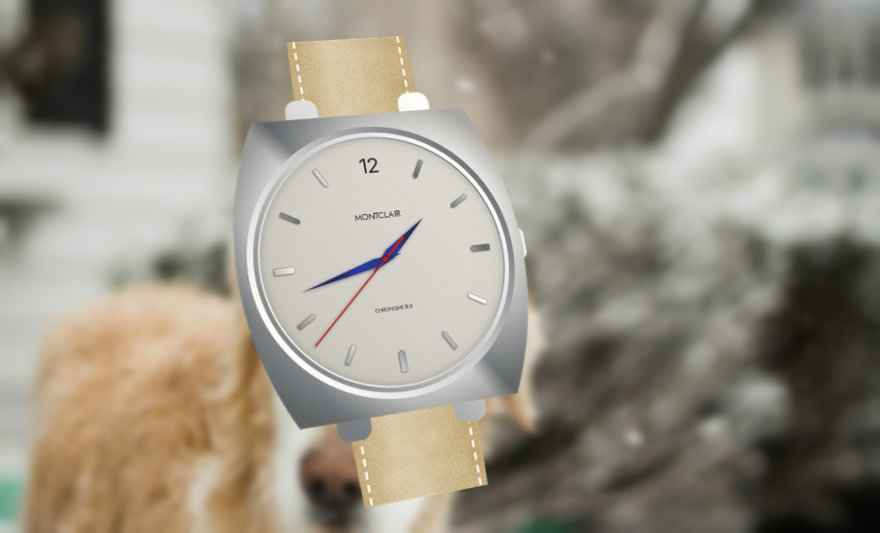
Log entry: h=1 m=42 s=38
